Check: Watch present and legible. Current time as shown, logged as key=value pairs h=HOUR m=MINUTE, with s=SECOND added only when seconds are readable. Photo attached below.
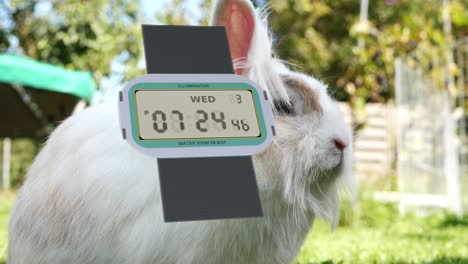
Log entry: h=7 m=24 s=46
